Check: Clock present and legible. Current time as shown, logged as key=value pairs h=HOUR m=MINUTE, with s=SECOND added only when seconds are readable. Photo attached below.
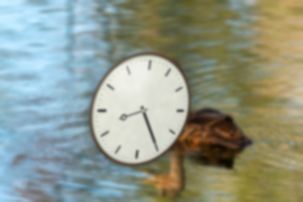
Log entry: h=8 m=25
